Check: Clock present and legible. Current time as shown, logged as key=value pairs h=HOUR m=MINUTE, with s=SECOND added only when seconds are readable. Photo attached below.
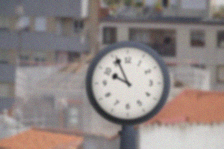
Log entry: h=9 m=56
